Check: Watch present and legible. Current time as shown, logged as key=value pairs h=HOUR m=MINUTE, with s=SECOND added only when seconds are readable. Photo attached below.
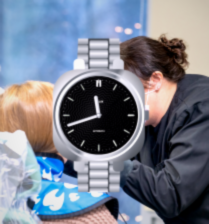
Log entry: h=11 m=42
